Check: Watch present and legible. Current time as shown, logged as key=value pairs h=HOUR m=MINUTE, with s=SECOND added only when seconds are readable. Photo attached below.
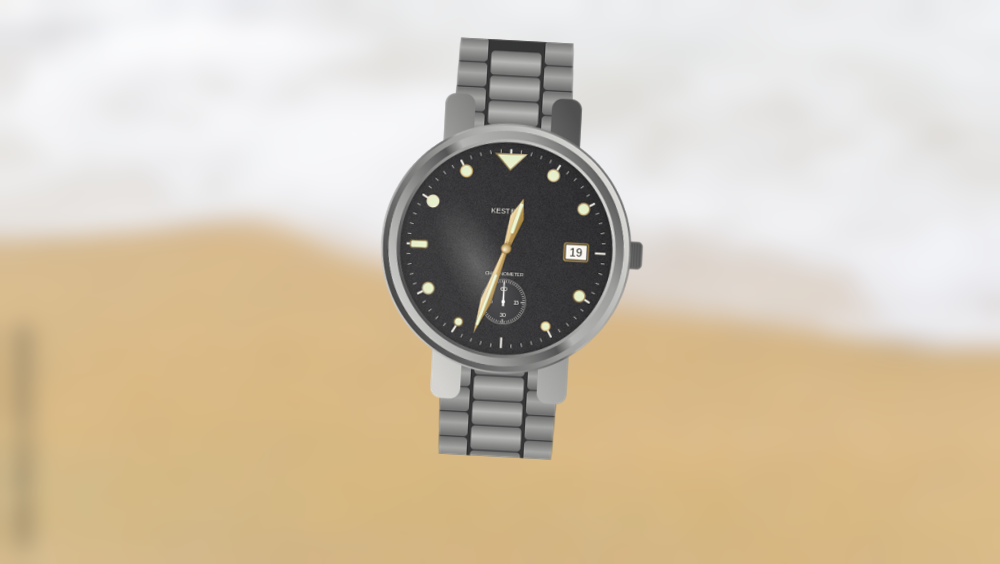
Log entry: h=12 m=33
